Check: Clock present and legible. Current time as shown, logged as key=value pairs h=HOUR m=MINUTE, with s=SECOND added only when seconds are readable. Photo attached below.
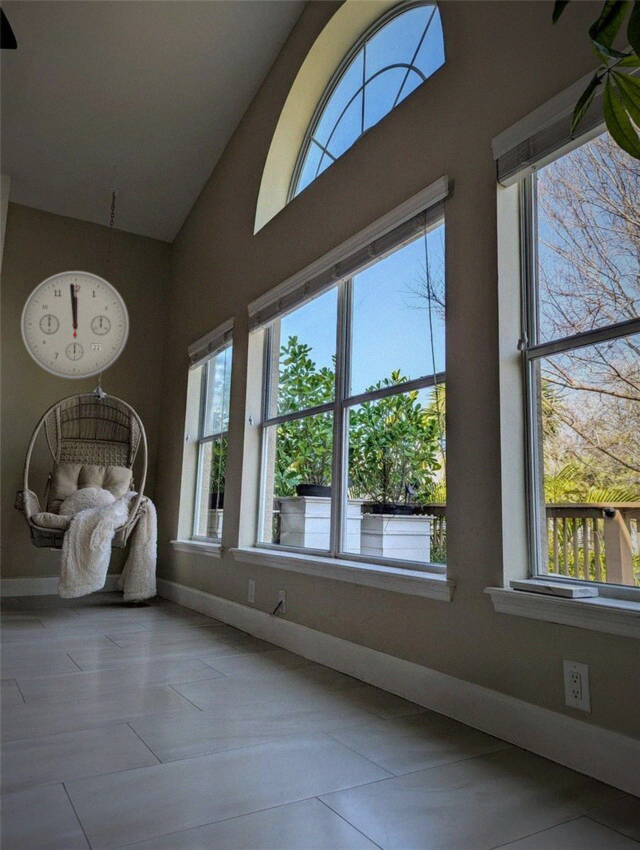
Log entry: h=11 m=59
